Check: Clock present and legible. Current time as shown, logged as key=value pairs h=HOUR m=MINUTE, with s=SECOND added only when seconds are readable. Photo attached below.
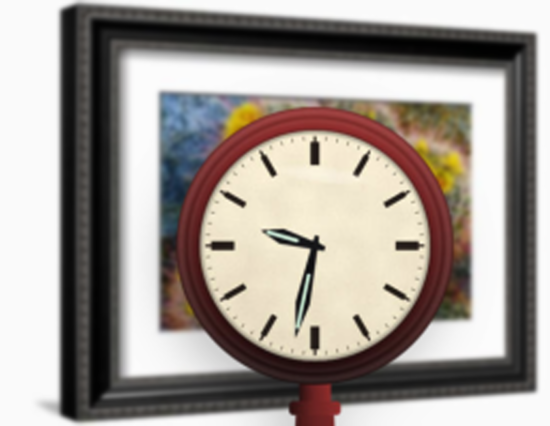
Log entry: h=9 m=32
